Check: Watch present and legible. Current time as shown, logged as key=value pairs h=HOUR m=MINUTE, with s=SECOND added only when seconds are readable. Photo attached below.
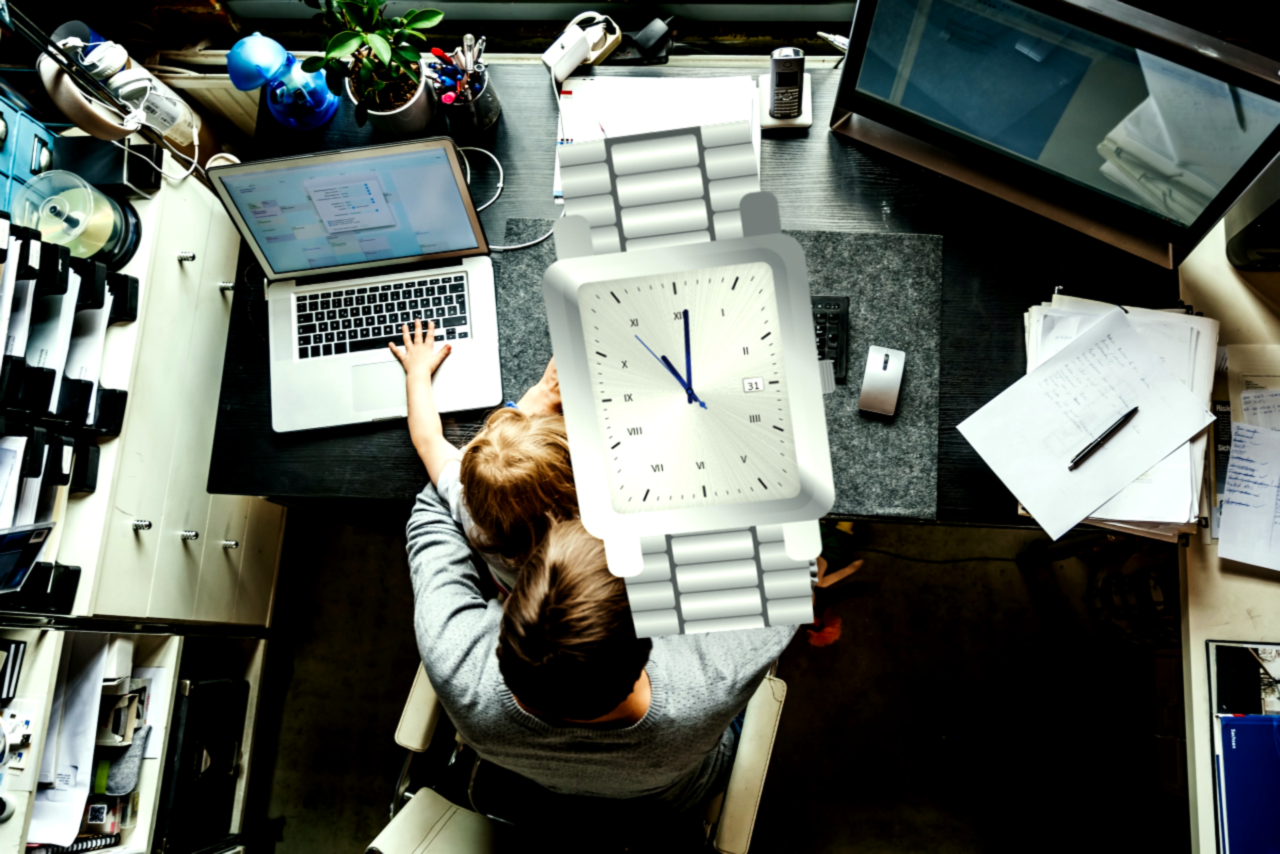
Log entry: h=11 m=0 s=54
